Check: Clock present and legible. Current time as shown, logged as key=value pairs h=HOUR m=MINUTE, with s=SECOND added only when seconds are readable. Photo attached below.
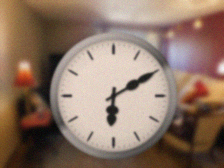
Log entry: h=6 m=10
